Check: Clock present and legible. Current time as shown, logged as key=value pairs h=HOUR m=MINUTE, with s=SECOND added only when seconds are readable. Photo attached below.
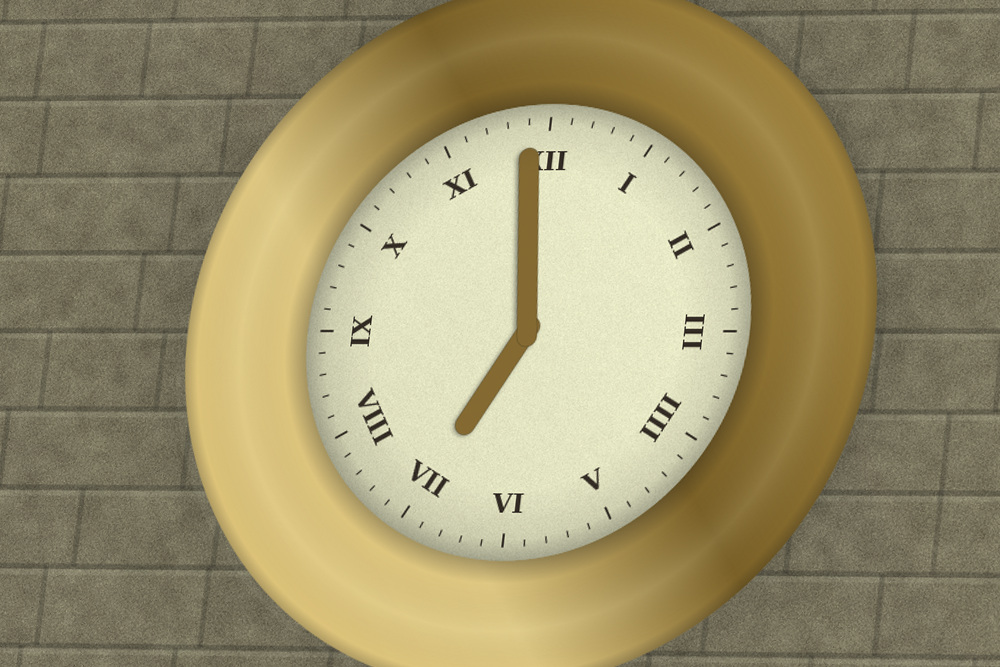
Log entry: h=6 m=59
